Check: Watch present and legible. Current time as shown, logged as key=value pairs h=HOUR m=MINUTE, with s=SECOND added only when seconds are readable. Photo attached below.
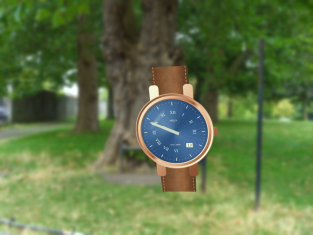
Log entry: h=9 m=49
